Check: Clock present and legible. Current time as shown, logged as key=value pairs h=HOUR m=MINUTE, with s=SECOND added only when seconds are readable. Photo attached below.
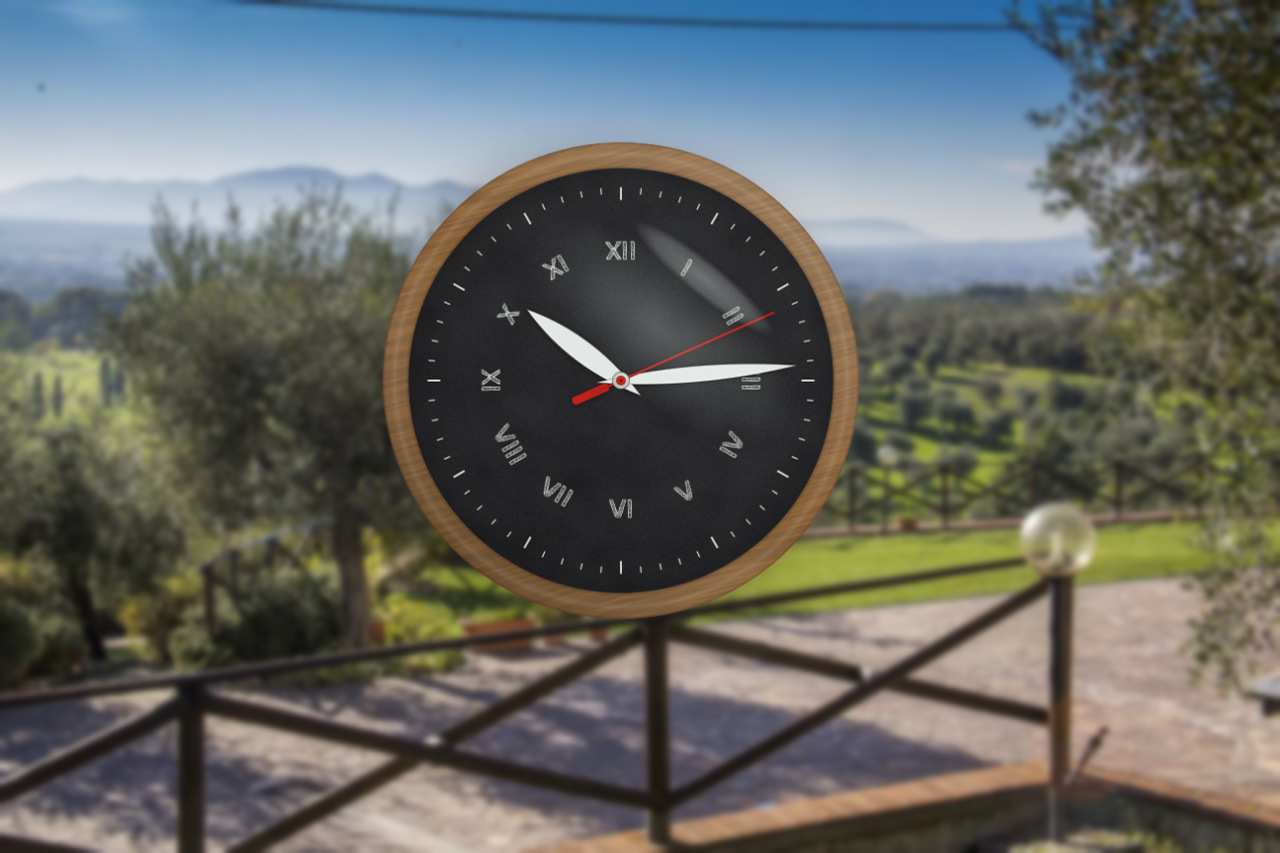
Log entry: h=10 m=14 s=11
